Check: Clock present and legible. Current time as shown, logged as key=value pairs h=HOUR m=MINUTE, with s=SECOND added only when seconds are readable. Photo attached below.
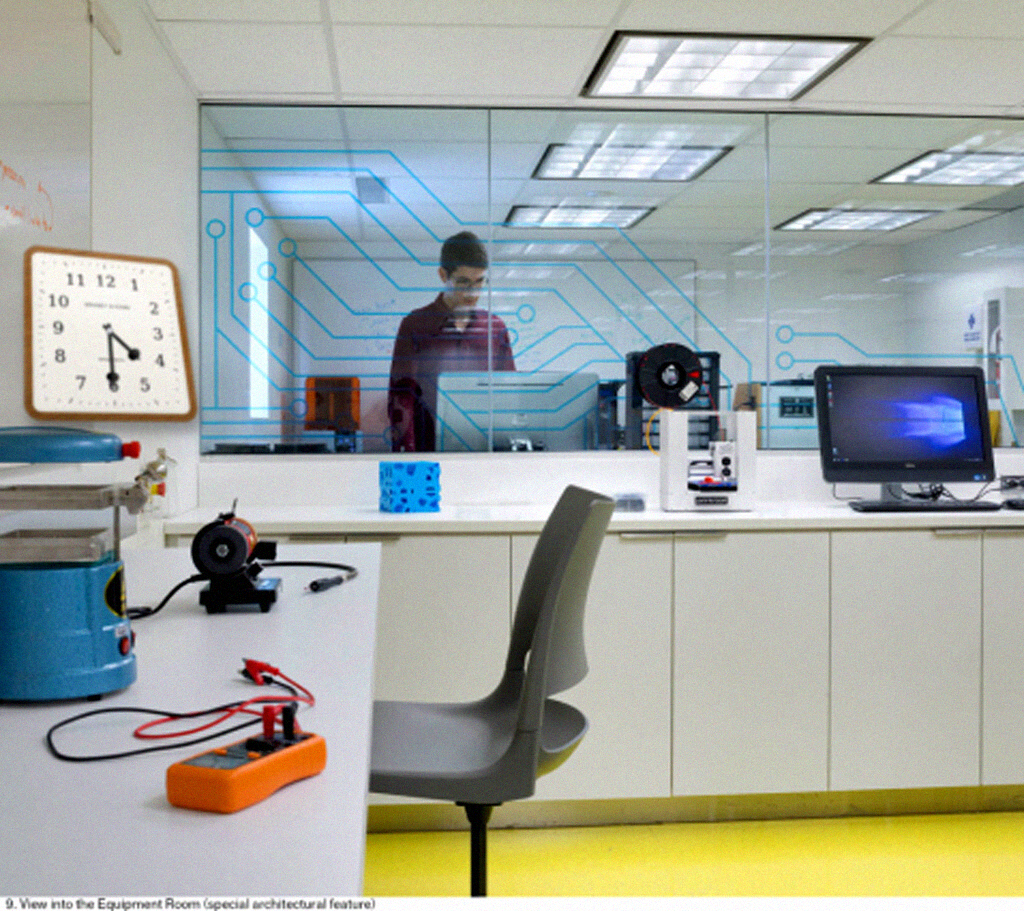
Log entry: h=4 m=30
